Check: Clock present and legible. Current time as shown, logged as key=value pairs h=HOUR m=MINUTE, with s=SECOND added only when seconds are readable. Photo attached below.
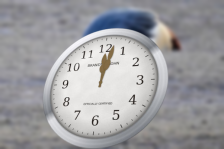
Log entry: h=12 m=2
